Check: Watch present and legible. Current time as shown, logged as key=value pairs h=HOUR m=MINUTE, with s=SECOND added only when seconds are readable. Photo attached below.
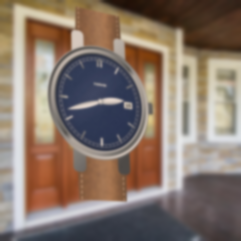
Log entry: h=2 m=42
